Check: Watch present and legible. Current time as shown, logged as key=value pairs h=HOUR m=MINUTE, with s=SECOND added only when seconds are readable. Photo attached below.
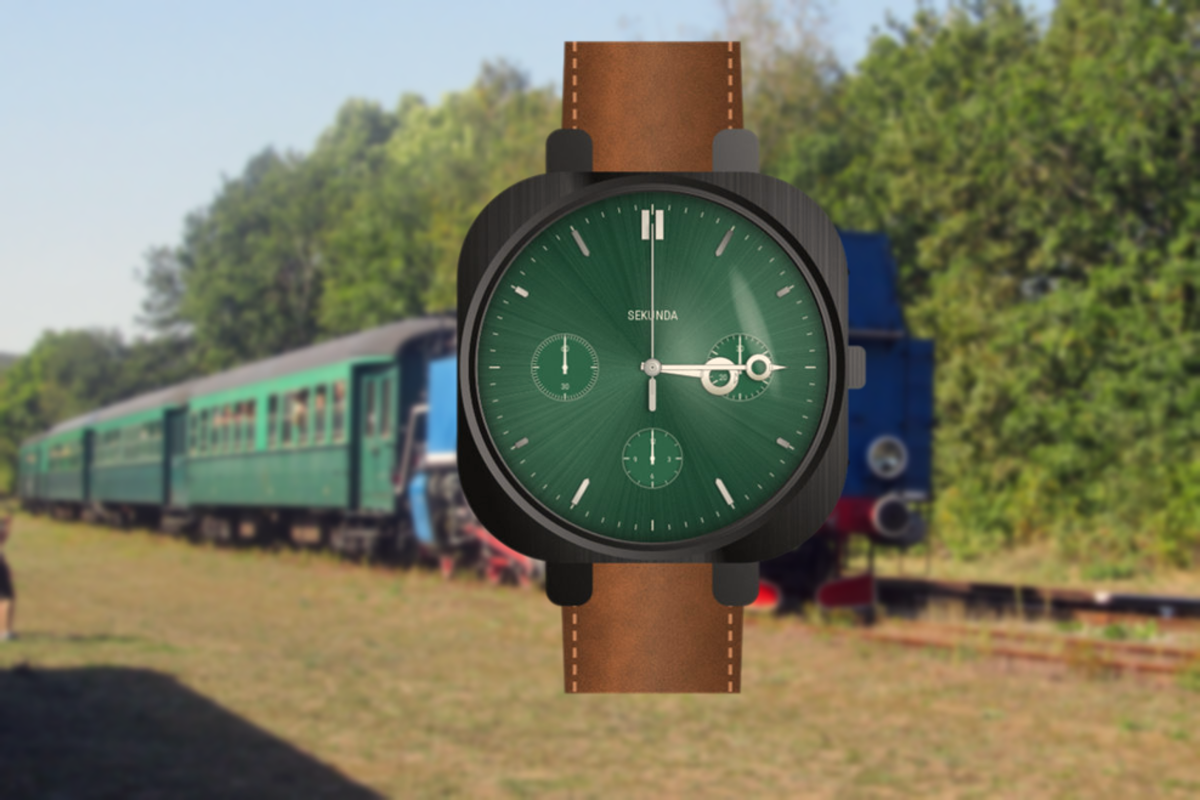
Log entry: h=3 m=15
